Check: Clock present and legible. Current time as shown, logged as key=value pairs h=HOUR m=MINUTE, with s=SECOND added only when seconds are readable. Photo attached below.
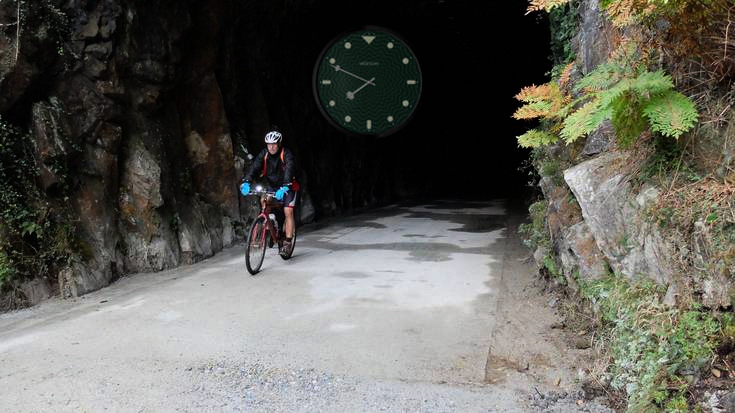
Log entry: h=7 m=49
